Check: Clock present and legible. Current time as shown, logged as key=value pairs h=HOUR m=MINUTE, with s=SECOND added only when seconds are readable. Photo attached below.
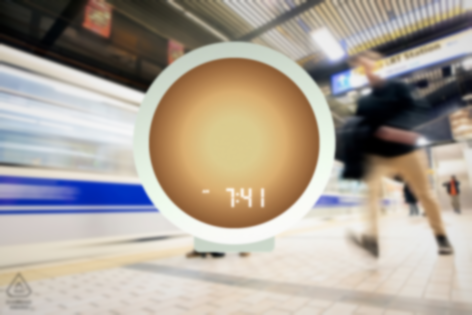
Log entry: h=7 m=41
